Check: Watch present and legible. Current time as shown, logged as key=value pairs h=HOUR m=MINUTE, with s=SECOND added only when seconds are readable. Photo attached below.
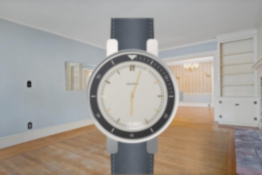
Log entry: h=6 m=3
